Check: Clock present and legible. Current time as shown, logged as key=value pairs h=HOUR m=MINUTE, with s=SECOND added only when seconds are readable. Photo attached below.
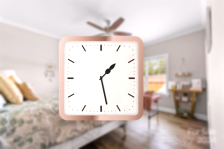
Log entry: h=1 m=28
